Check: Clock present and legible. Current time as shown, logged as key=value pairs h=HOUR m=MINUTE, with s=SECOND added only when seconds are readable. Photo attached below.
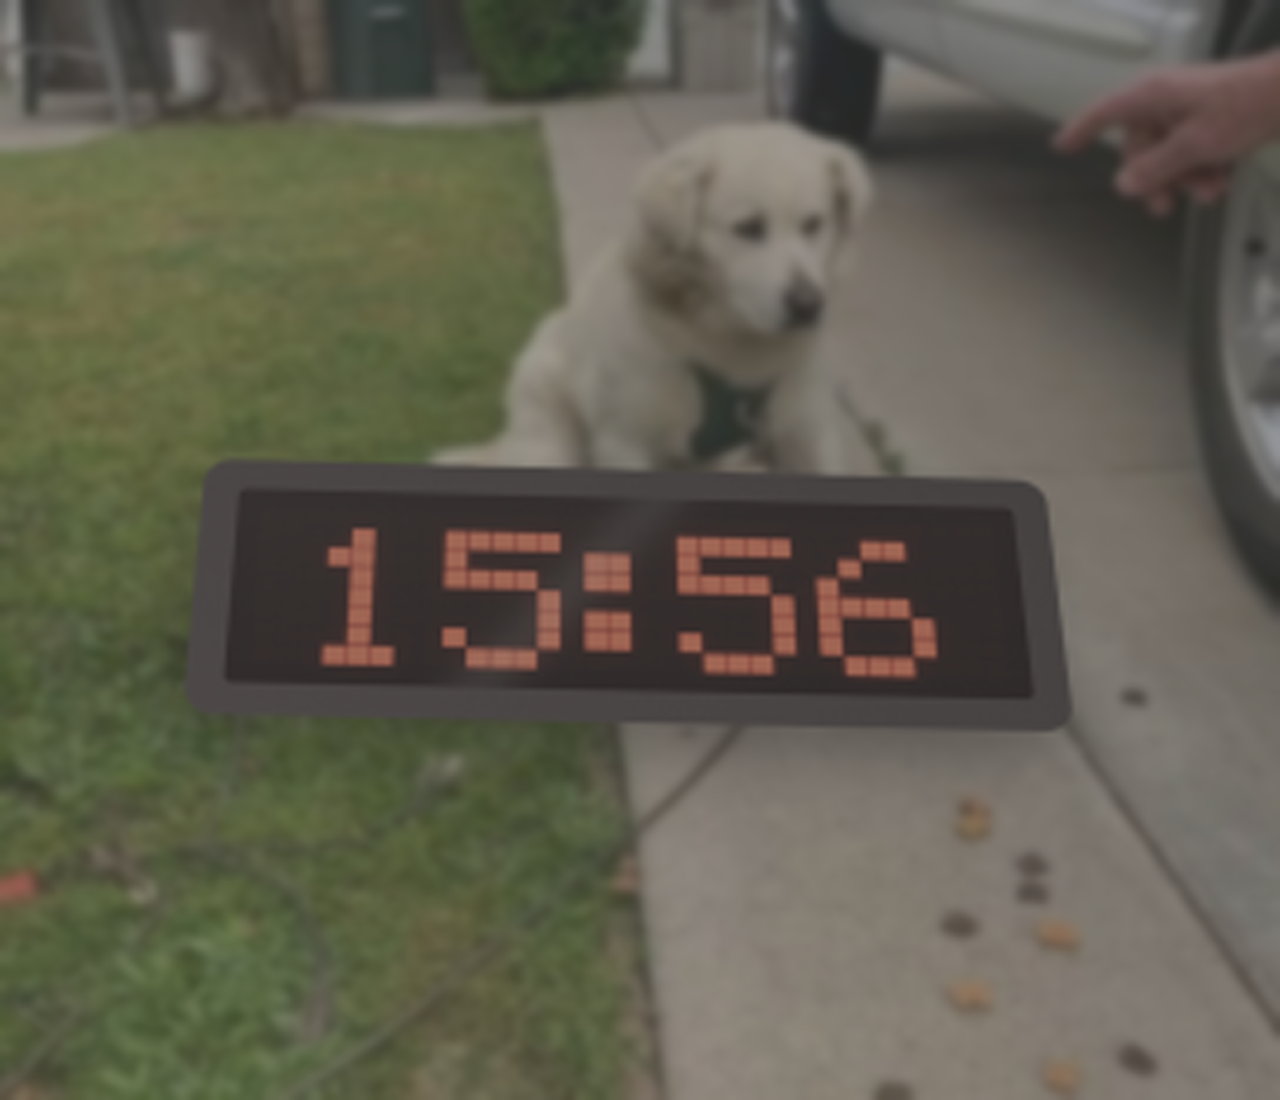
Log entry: h=15 m=56
